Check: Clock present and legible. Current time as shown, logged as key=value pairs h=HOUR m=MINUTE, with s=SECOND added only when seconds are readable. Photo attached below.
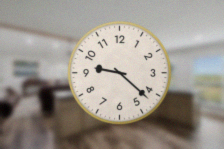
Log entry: h=9 m=22
